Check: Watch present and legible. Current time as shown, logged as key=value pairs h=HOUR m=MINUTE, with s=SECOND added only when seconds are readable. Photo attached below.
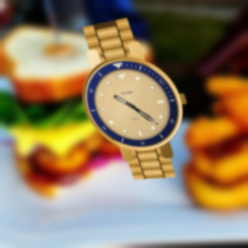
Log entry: h=10 m=23
